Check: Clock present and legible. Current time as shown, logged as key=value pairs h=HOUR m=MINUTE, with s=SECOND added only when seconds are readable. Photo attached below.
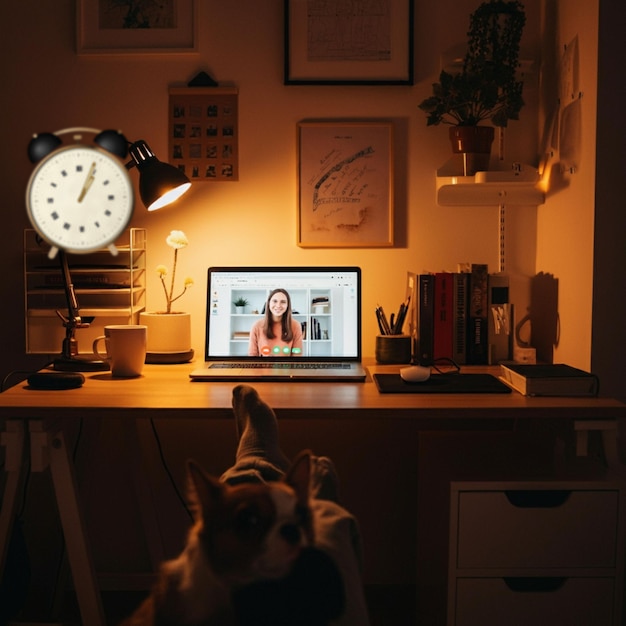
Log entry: h=1 m=4
